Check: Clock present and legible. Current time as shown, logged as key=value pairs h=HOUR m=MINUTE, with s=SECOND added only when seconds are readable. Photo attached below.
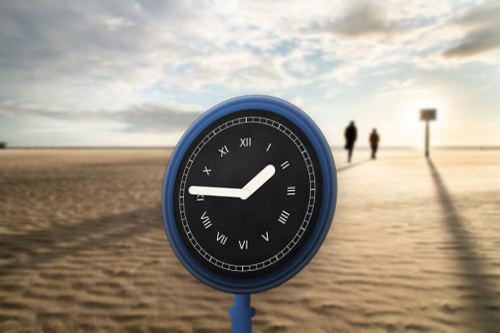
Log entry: h=1 m=46
